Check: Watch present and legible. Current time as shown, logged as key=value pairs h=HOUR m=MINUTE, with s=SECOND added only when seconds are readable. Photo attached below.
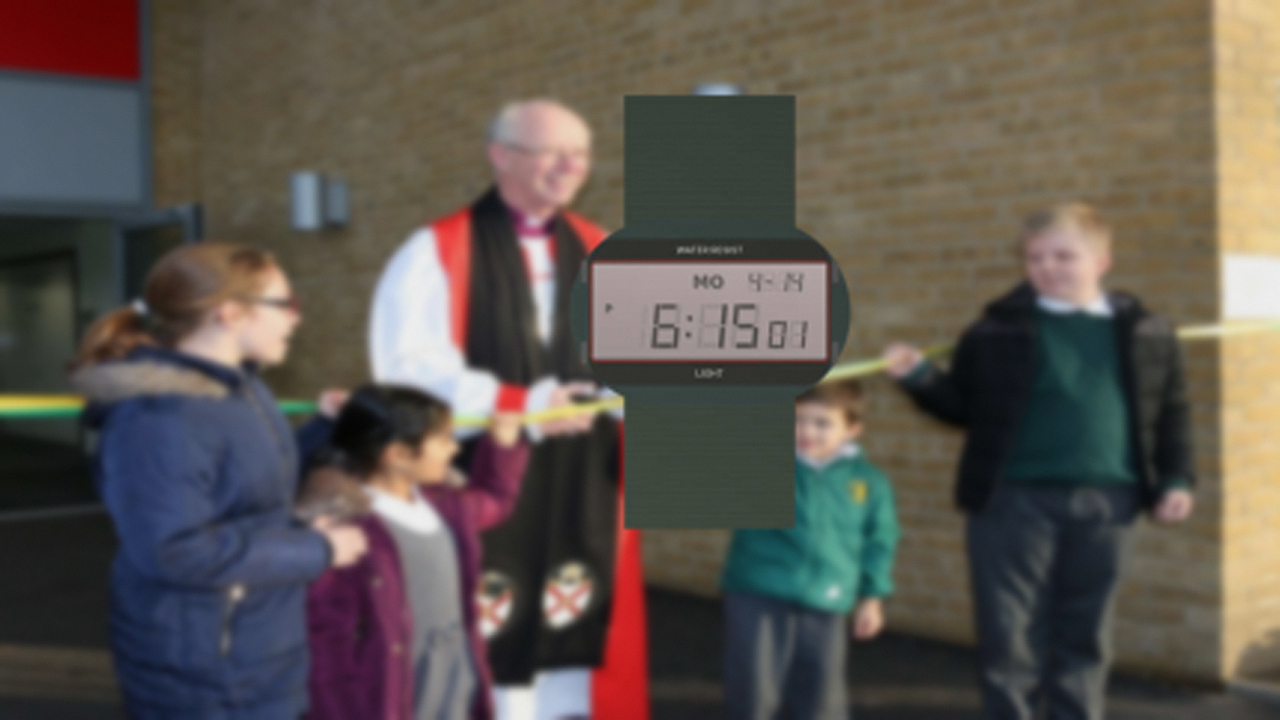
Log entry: h=6 m=15 s=1
